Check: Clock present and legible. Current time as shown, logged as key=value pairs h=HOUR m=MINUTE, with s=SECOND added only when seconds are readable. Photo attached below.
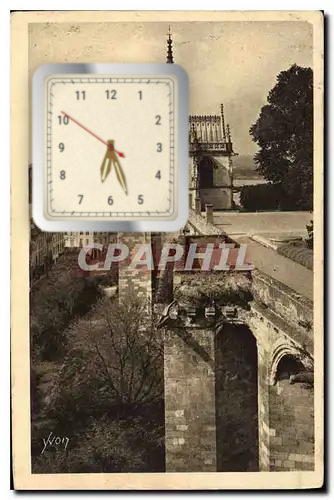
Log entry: h=6 m=26 s=51
